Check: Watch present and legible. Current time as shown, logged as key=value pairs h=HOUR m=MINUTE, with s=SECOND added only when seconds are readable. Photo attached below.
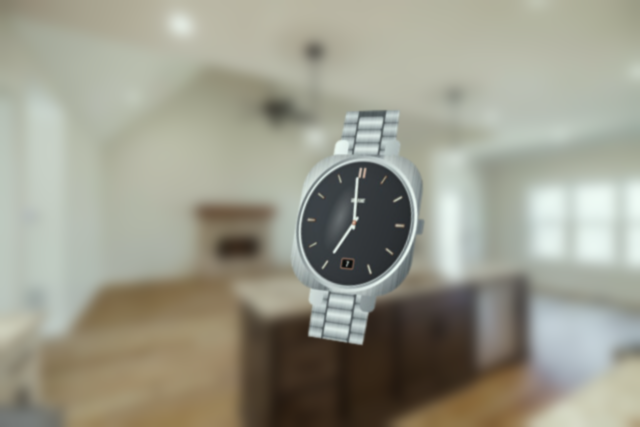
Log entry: h=6 m=59
